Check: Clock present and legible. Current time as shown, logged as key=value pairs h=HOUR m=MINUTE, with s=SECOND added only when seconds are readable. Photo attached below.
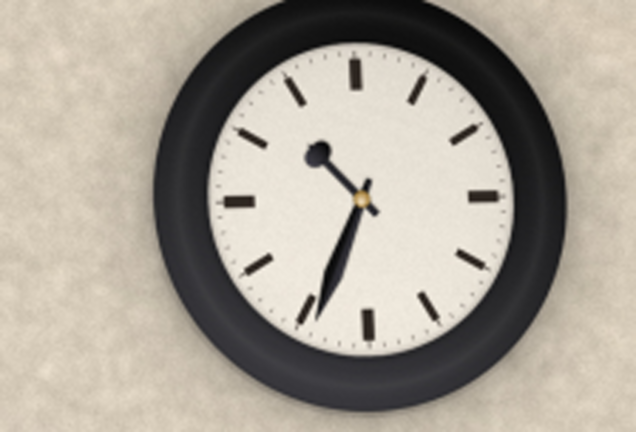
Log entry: h=10 m=34
